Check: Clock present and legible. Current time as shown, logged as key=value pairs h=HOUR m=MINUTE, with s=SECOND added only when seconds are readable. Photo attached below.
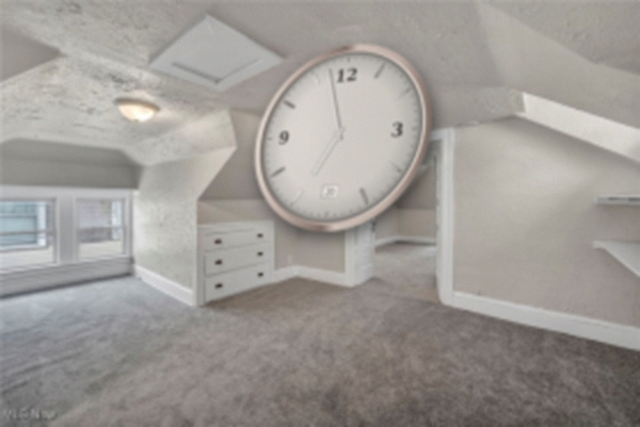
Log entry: h=6 m=57
